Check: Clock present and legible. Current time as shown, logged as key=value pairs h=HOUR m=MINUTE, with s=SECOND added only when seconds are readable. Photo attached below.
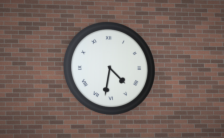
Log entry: h=4 m=32
